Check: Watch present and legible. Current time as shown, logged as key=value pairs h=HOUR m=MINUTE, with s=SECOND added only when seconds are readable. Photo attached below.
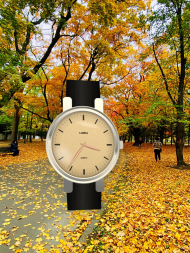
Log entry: h=3 m=36
